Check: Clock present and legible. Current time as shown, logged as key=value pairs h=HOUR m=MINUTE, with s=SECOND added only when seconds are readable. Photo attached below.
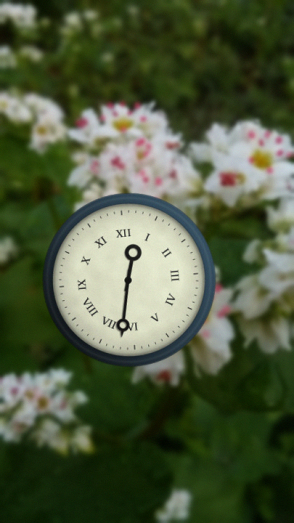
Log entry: h=12 m=32
